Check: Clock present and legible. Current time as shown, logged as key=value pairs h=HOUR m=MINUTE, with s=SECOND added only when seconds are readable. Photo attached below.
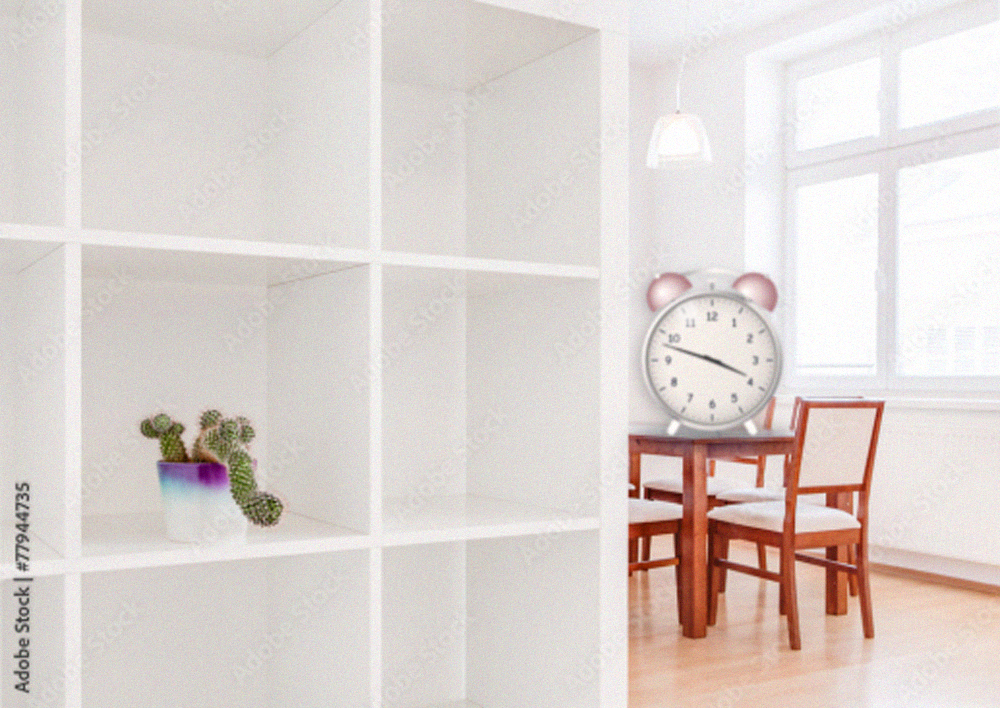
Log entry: h=3 m=48
